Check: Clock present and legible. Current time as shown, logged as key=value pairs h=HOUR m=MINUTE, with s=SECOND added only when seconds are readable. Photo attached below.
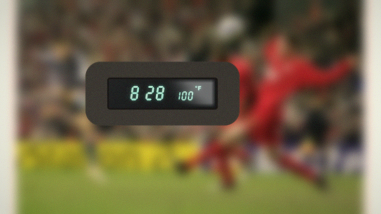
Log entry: h=8 m=28
